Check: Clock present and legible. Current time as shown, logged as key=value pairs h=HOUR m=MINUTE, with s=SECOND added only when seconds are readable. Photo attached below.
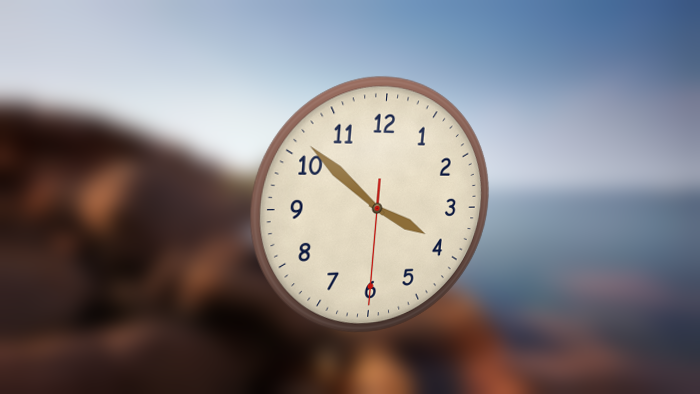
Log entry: h=3 m=51 s=30
